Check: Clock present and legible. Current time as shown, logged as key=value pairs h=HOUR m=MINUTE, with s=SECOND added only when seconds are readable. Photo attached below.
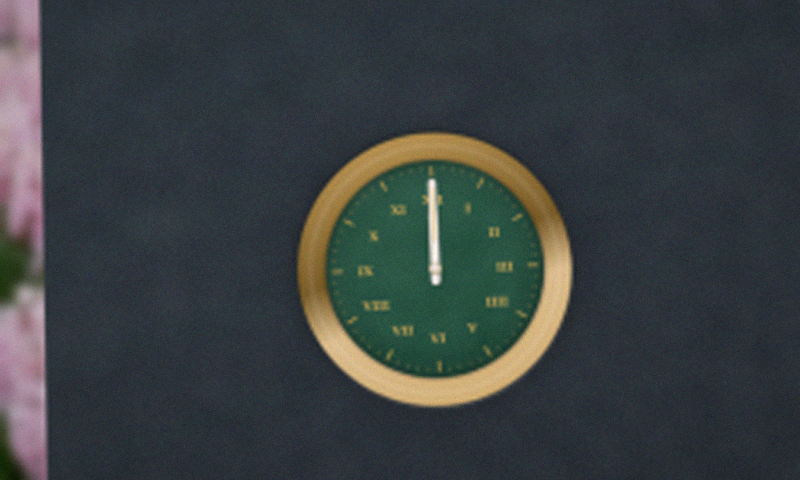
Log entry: h=12 m=0
